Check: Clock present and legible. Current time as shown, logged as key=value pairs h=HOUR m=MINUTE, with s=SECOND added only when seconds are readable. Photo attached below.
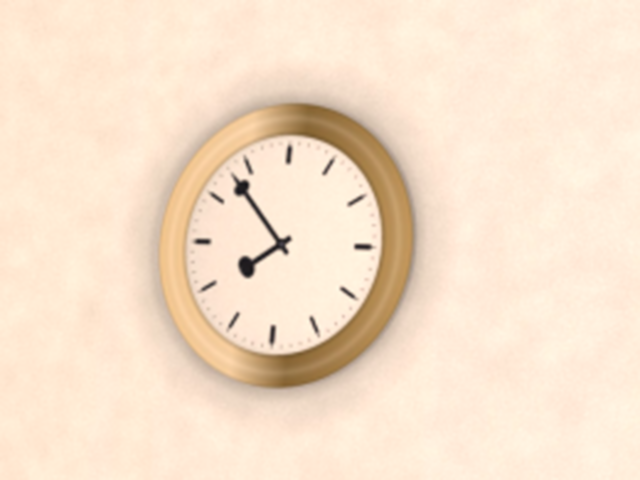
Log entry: h=7 m=53
